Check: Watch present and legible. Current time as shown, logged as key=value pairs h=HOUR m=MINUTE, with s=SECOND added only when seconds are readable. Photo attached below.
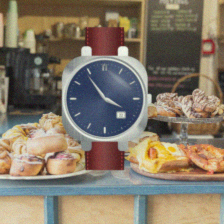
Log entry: h=3 m=54
